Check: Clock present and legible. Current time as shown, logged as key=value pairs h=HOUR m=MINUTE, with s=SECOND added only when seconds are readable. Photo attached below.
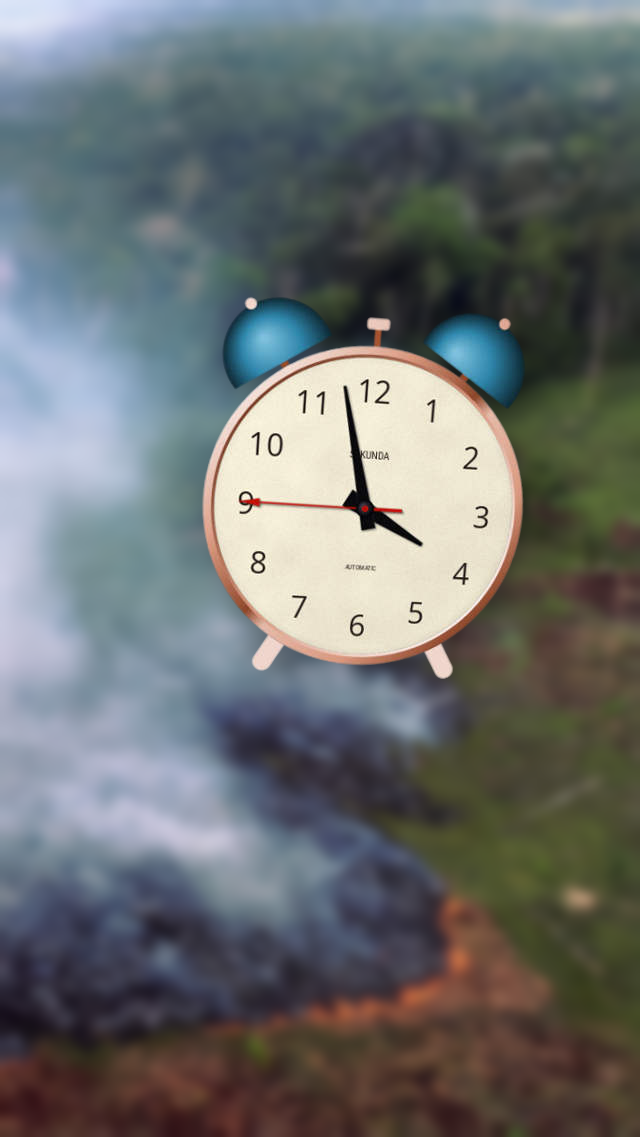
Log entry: h=3 m=57 s=45
